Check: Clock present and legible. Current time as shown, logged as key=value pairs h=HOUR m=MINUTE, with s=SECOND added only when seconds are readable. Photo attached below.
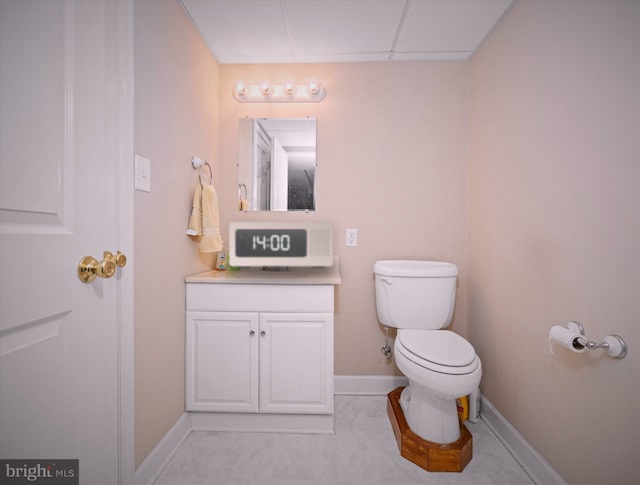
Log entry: h=14 m=0
